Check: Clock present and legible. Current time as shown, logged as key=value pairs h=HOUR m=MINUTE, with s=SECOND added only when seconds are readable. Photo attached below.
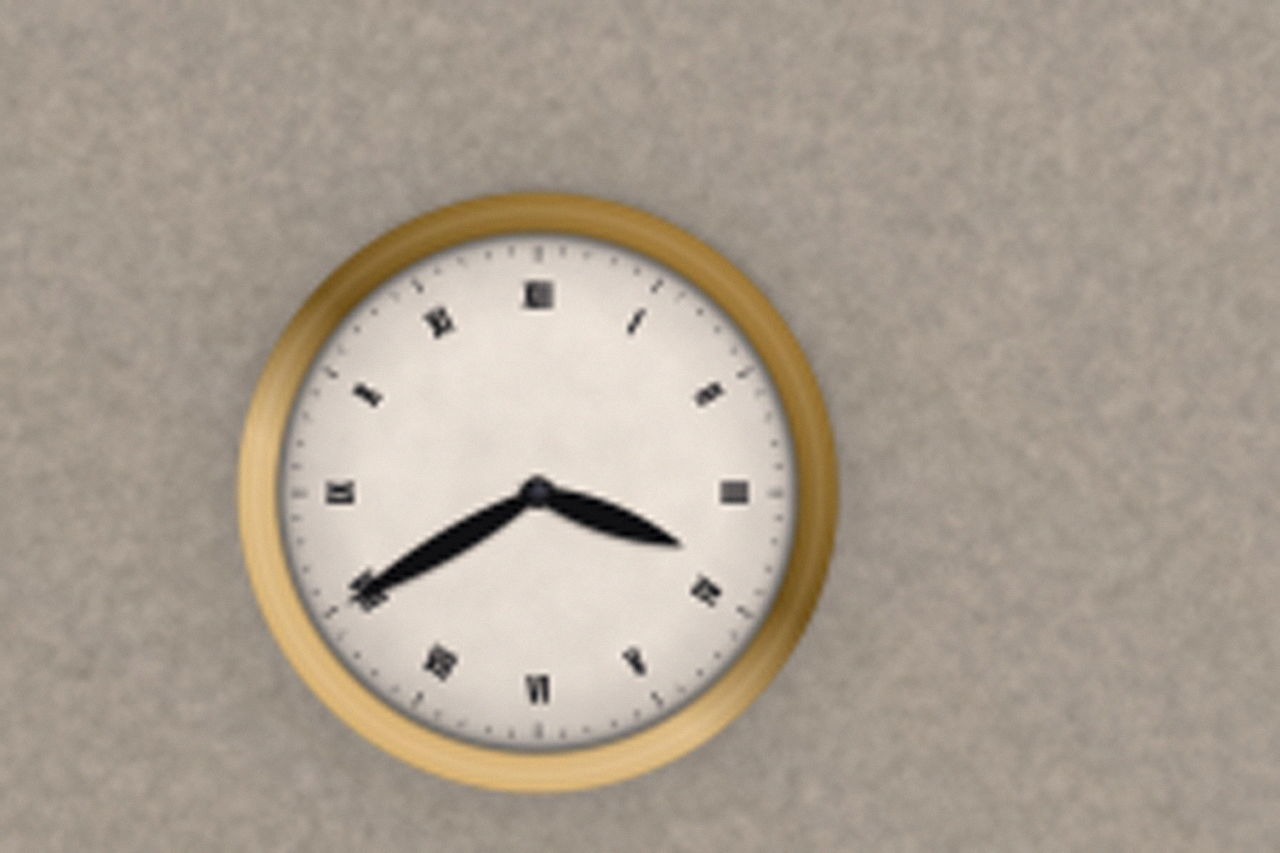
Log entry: h=3 m=40
